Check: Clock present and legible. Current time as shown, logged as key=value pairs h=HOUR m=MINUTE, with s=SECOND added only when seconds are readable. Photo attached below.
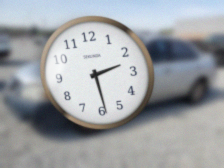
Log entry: h=2 m=29
